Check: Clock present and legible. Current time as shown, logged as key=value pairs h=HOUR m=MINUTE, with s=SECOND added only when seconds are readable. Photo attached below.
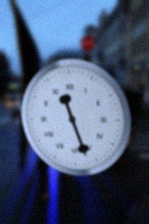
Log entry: h=11 m=27
